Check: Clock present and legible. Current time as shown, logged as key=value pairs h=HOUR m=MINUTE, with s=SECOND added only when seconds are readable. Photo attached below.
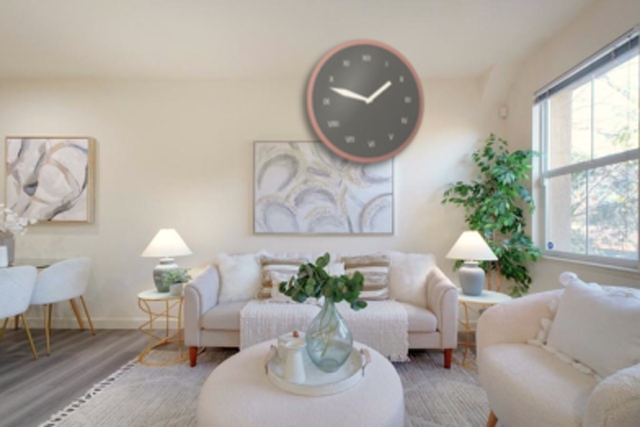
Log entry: h=1 m=48
